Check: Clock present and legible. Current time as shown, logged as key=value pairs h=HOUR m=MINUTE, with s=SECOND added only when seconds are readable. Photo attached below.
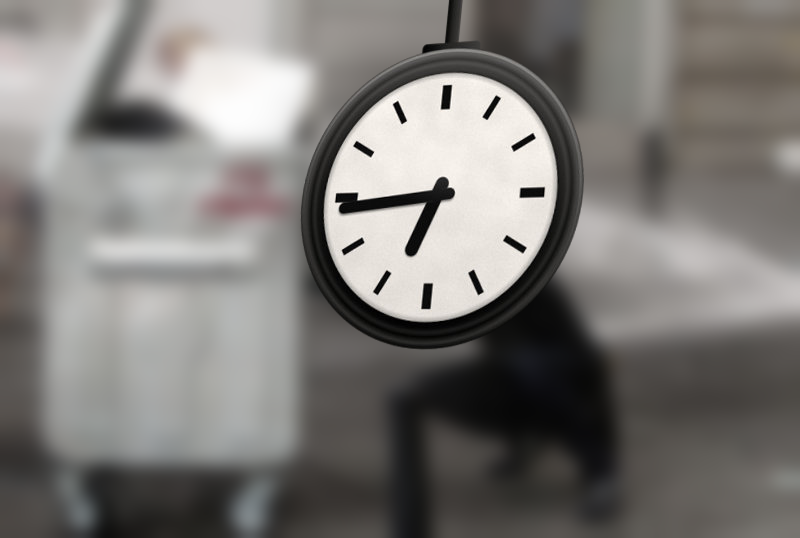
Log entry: h=6 m=44
